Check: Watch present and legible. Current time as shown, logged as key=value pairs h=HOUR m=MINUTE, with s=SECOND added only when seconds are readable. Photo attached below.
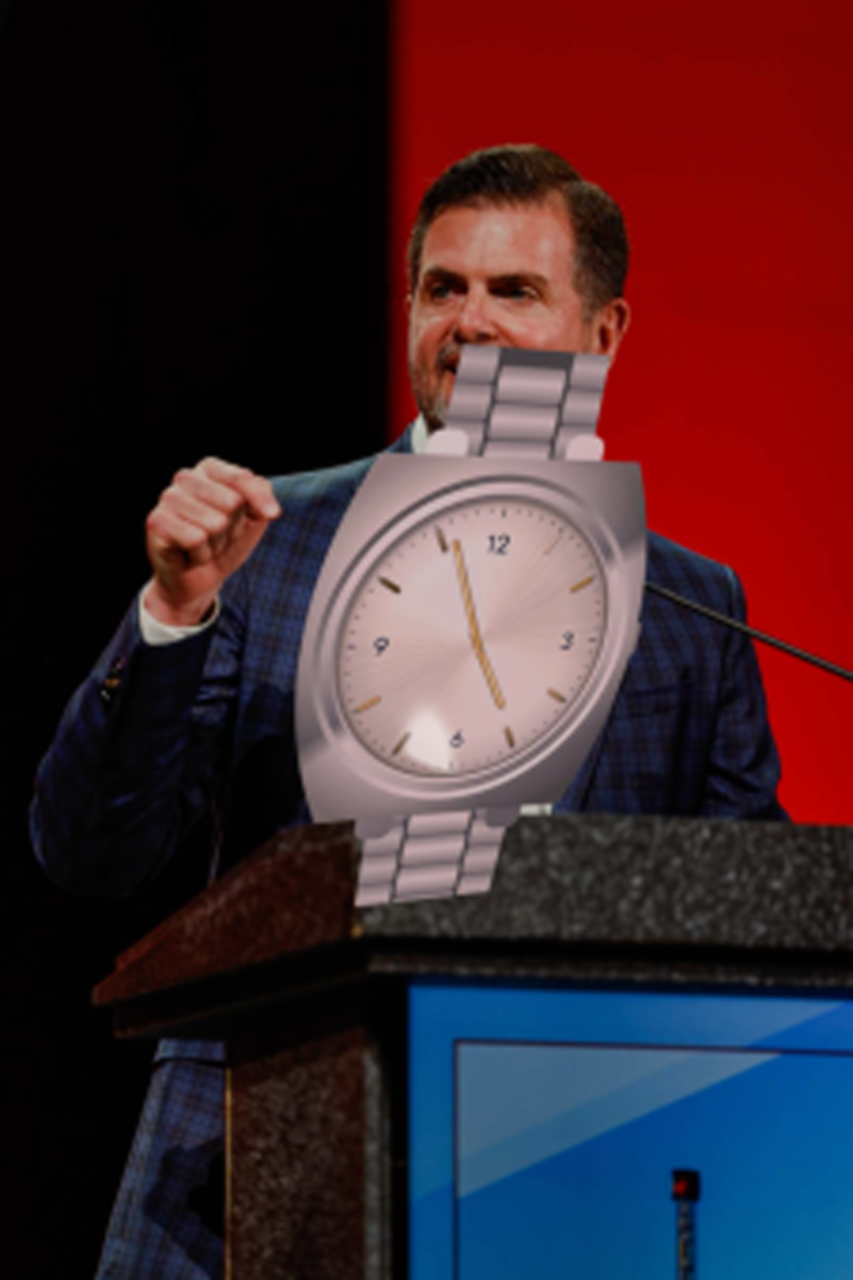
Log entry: h=4 m=56
